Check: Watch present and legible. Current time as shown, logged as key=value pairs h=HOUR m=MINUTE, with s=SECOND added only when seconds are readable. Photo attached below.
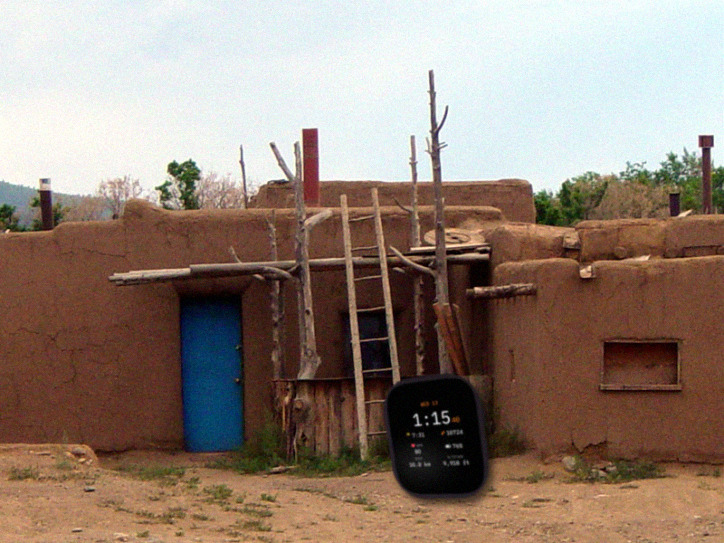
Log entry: h=1 m=15
